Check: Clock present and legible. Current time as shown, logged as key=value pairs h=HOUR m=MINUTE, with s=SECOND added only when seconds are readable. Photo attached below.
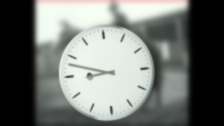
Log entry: h=8 m=48
